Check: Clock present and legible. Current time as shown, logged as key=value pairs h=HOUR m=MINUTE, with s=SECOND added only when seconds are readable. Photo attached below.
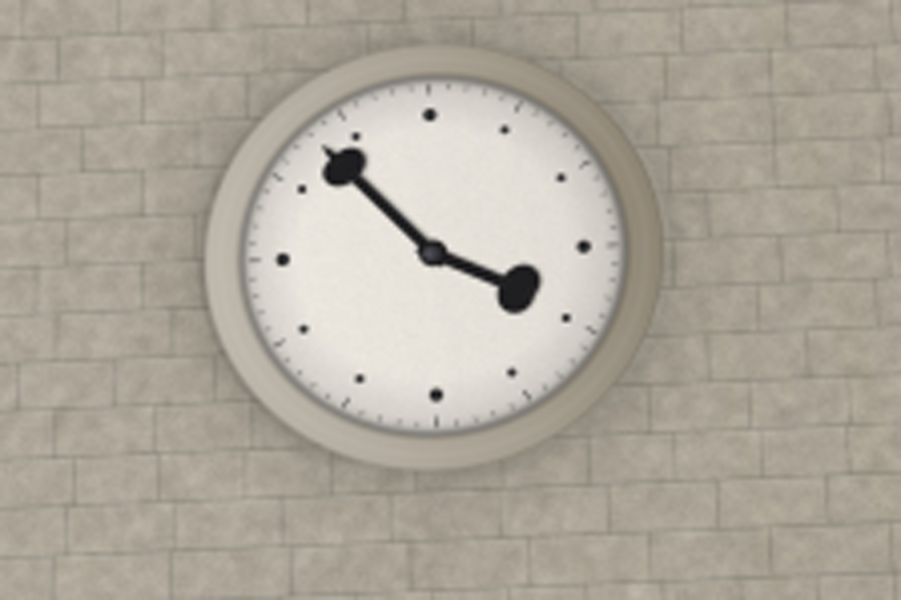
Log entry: h=3 m=53
